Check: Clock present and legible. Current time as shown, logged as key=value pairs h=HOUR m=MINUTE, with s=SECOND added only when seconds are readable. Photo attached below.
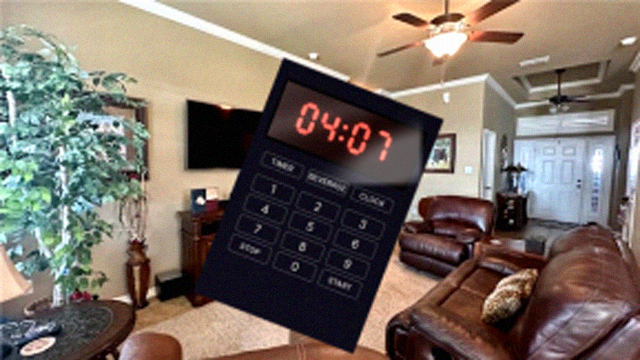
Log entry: h=4 m=7
